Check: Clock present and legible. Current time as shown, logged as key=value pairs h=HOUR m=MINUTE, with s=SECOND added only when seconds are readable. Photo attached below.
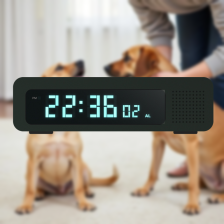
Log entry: h=22 m=36 s=2
